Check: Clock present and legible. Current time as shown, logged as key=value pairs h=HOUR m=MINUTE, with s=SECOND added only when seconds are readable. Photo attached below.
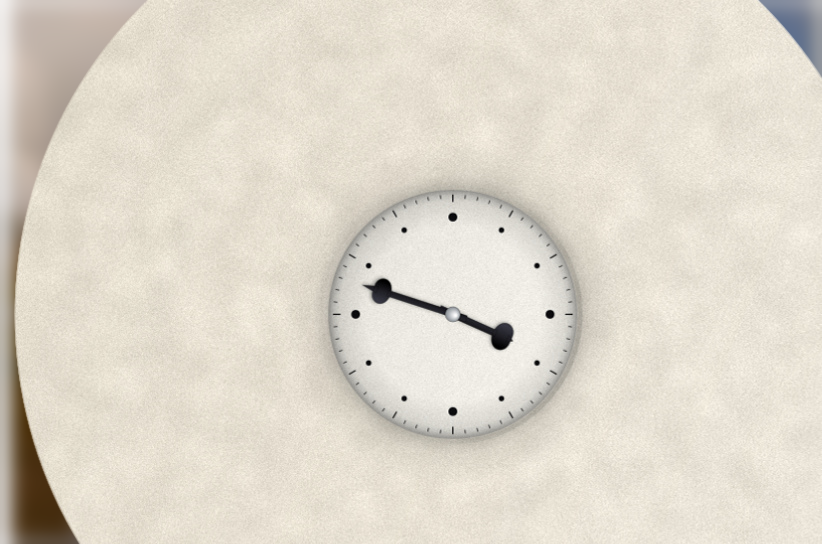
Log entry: h=3 m=48
